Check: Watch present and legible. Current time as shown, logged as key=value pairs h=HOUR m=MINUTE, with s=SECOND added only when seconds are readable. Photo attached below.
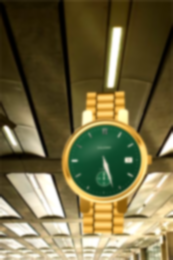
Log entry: h=5 m=27
